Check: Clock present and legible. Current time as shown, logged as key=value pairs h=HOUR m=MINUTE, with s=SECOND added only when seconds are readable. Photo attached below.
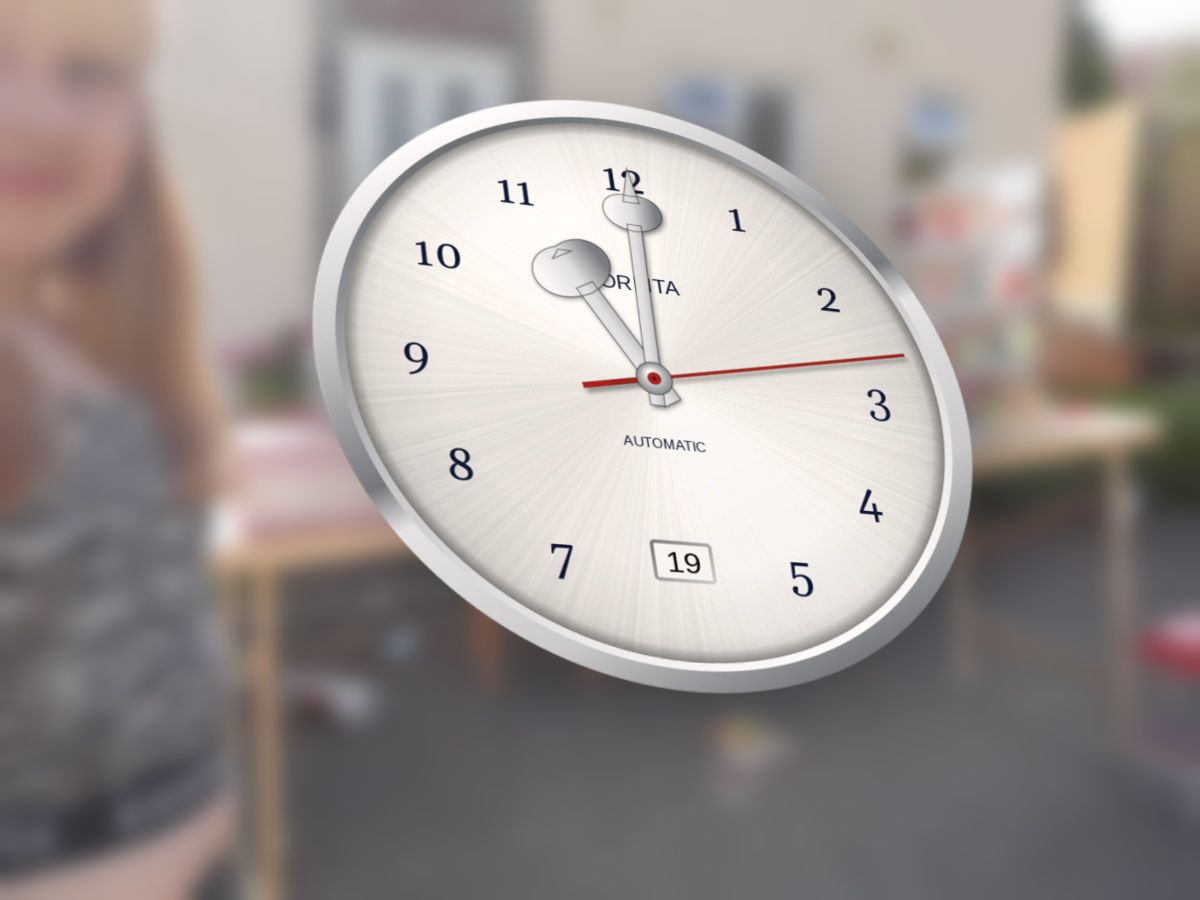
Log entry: h=11 m=0 s=13
